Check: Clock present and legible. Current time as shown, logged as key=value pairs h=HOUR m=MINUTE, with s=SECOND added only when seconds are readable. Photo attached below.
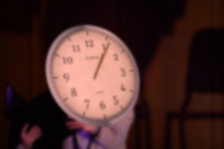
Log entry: h=1 m=6
